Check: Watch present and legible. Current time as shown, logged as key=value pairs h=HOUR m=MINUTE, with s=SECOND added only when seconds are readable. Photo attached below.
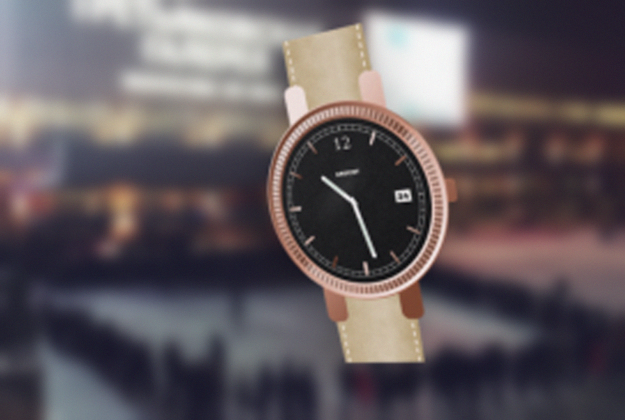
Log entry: h=10 m=28
